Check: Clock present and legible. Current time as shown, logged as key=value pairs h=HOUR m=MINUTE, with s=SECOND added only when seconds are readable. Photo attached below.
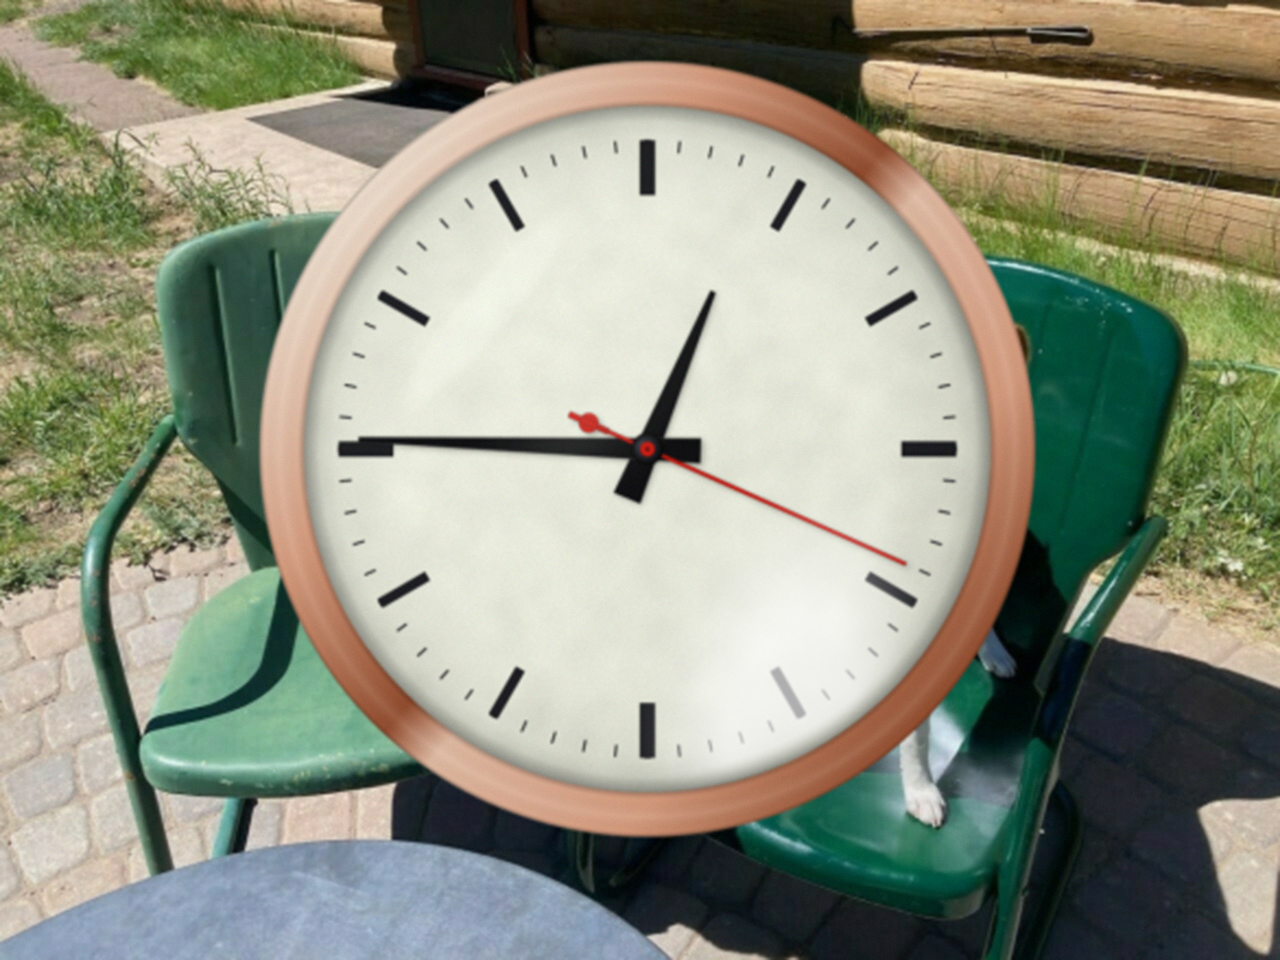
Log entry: h=12 m=45 s=19
